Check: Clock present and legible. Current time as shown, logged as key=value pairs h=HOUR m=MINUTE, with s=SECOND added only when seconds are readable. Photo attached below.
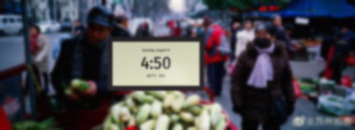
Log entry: h=4 m=50
